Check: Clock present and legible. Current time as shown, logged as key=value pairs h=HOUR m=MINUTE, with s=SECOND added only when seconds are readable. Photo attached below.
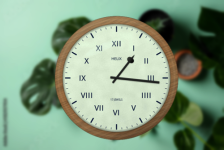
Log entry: h=1 m=16
